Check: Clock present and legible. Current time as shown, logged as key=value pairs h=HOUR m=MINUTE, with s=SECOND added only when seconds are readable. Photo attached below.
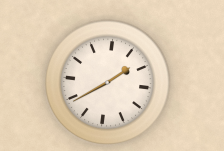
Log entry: h=1 m=39
